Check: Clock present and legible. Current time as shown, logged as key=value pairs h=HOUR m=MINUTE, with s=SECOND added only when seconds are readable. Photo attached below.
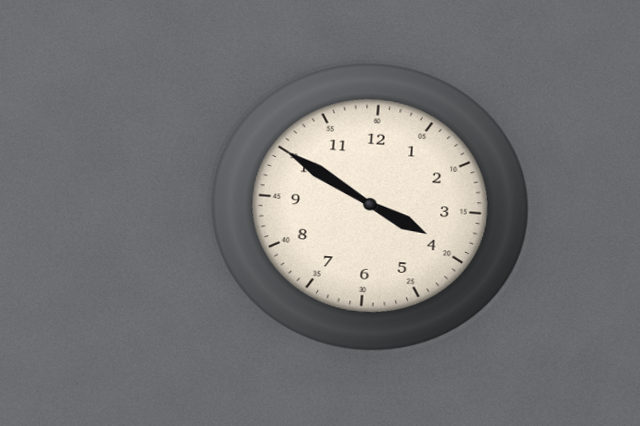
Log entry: h=3 m=50
